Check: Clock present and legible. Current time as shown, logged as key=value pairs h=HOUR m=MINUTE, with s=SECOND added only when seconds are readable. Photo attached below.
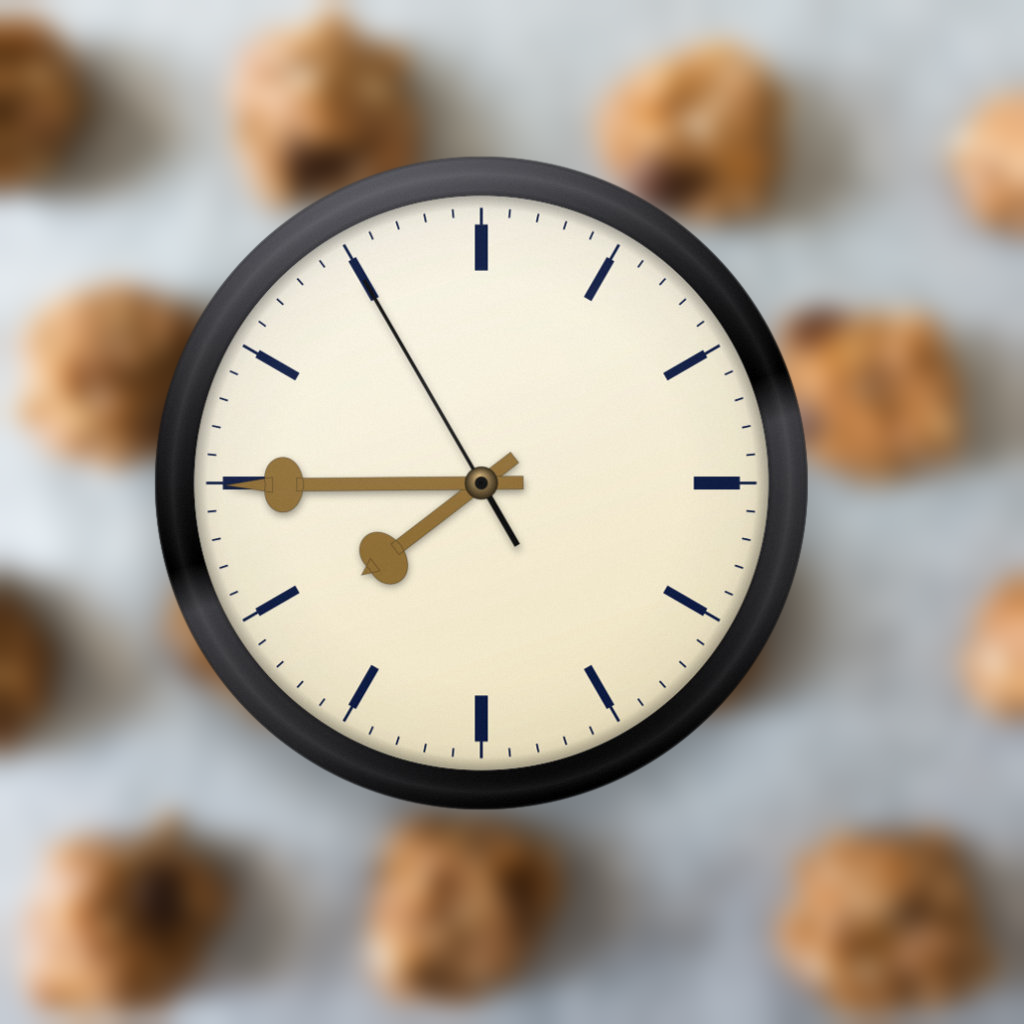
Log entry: h=7 m=44 s=55
